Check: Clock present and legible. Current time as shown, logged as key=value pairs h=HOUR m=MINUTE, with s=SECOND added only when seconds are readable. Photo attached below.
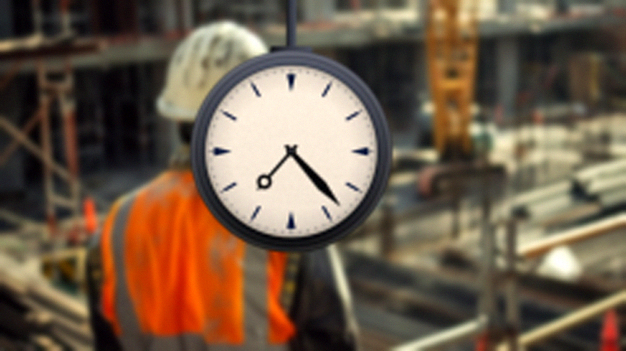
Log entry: h=7 m=23
